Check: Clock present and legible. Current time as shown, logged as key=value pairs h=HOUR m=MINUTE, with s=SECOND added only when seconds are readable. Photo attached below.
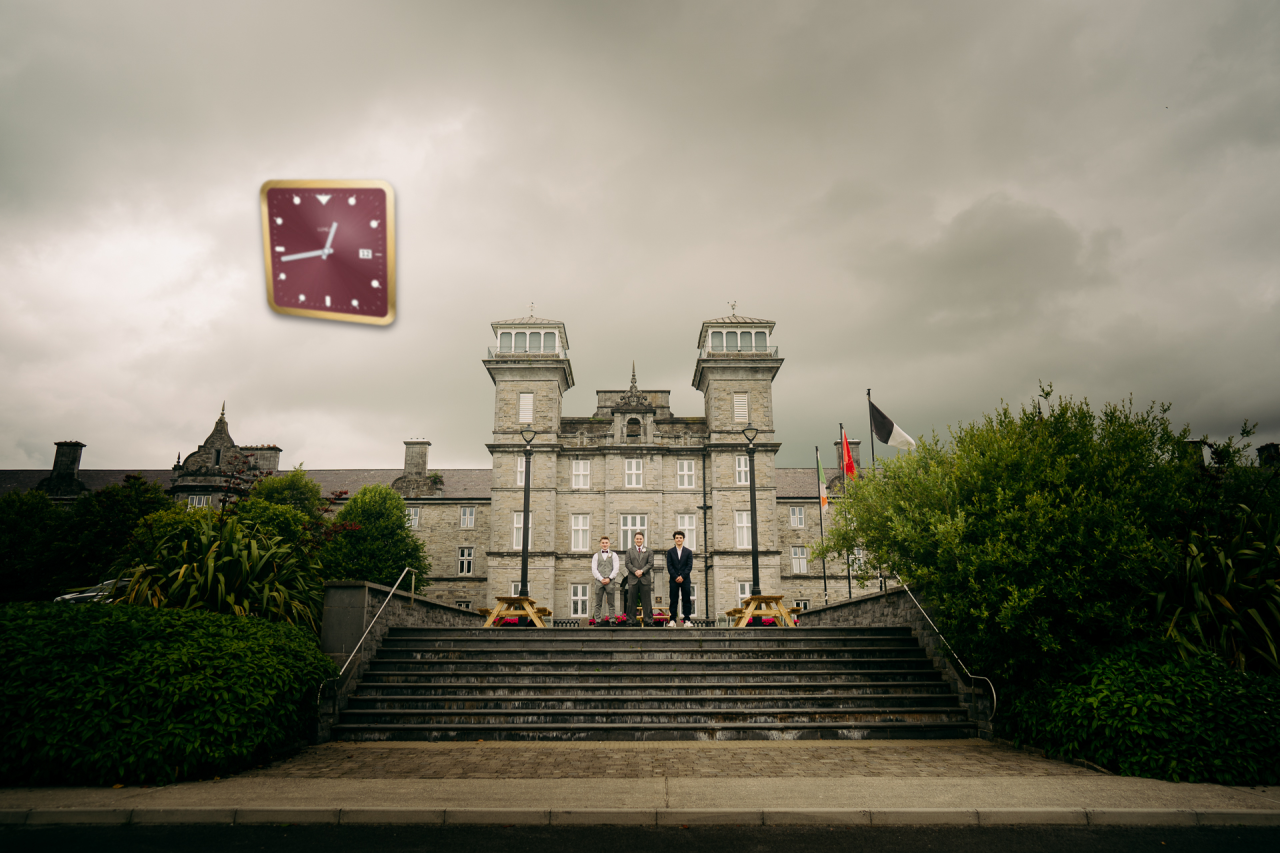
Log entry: h=12 m=43
